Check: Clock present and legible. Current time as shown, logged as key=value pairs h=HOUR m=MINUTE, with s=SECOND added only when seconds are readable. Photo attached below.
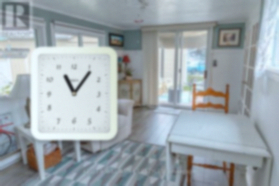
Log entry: h=11 m=6
